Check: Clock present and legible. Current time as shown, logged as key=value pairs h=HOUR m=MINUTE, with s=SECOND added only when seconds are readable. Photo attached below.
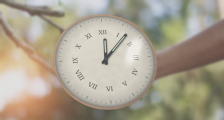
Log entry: h=12 m=7
